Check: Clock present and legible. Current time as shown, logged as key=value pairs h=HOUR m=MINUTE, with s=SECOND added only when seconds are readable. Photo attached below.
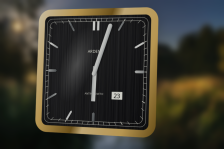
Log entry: h=6 m=3
